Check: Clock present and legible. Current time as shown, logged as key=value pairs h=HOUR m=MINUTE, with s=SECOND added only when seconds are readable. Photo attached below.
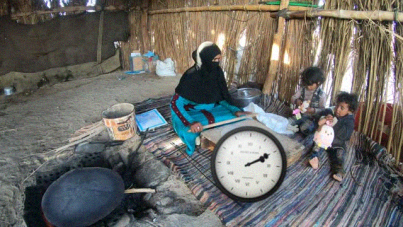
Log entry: h=2 m=10
